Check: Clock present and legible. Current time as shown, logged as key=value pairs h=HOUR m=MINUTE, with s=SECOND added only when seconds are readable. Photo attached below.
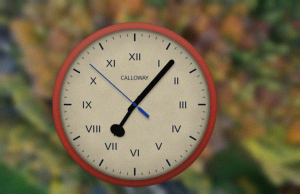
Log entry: h=7 m=6 s=52
